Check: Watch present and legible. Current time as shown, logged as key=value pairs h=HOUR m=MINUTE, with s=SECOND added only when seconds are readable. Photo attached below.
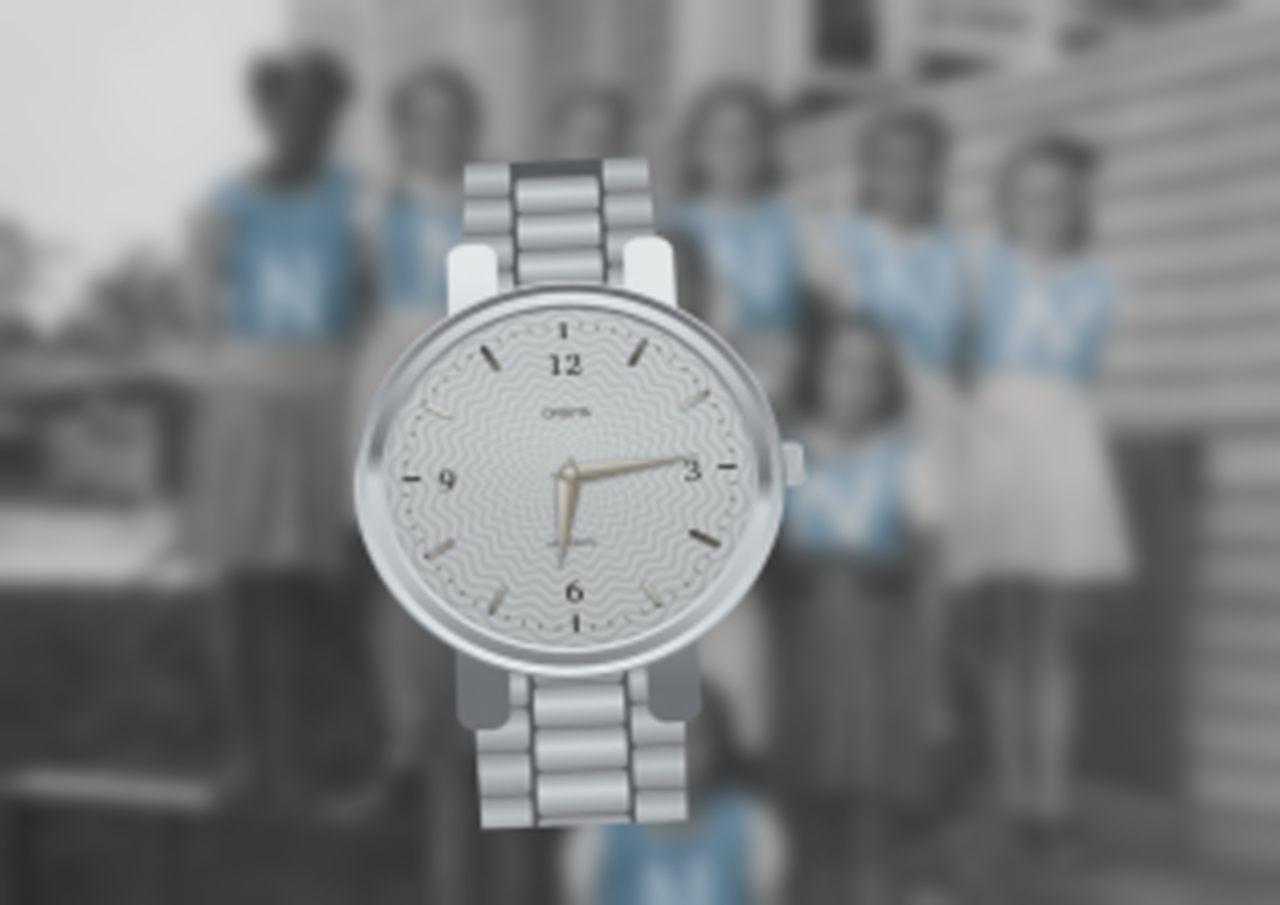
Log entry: h=6 m=14
